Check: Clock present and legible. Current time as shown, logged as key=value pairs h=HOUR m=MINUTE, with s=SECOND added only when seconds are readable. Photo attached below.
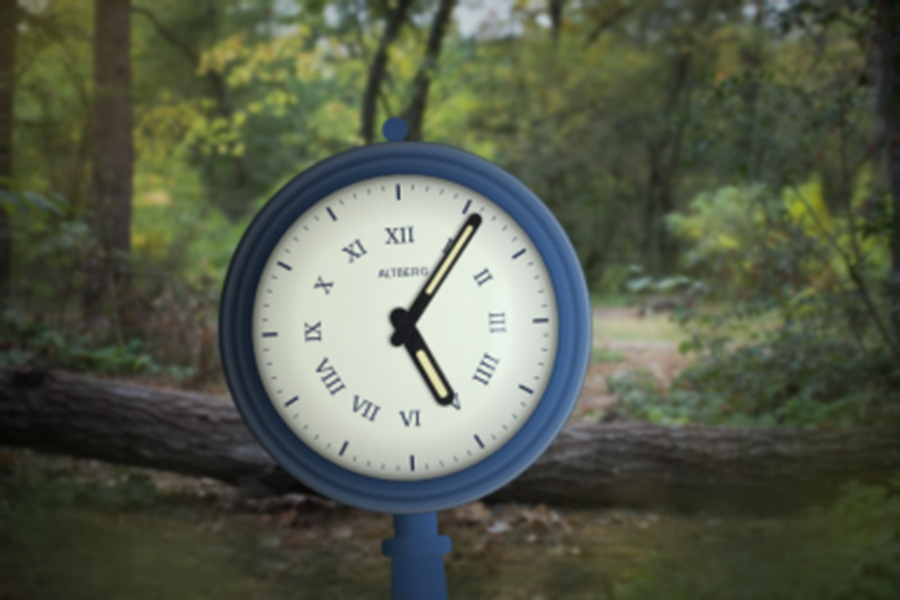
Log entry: h=5 m=6
